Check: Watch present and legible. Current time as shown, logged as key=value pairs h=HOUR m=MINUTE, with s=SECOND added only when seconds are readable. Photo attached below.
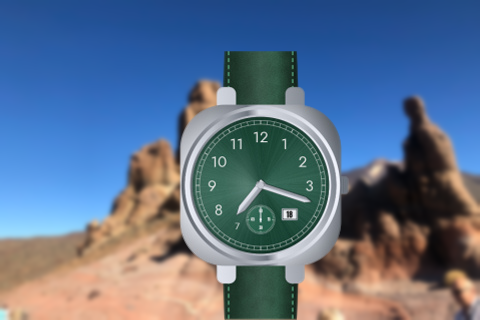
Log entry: h=7 m=18
